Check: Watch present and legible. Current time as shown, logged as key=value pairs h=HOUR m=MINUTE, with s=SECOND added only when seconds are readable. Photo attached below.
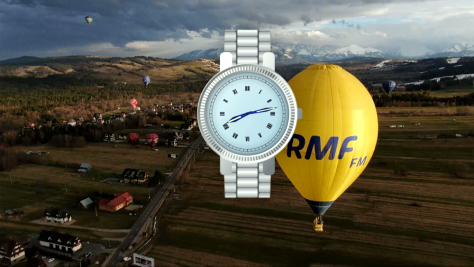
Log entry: h=8 m=13
